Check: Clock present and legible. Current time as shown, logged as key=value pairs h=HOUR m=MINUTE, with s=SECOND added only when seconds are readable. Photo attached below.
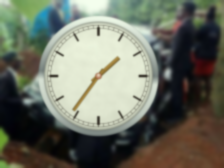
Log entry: h=1 m=36
